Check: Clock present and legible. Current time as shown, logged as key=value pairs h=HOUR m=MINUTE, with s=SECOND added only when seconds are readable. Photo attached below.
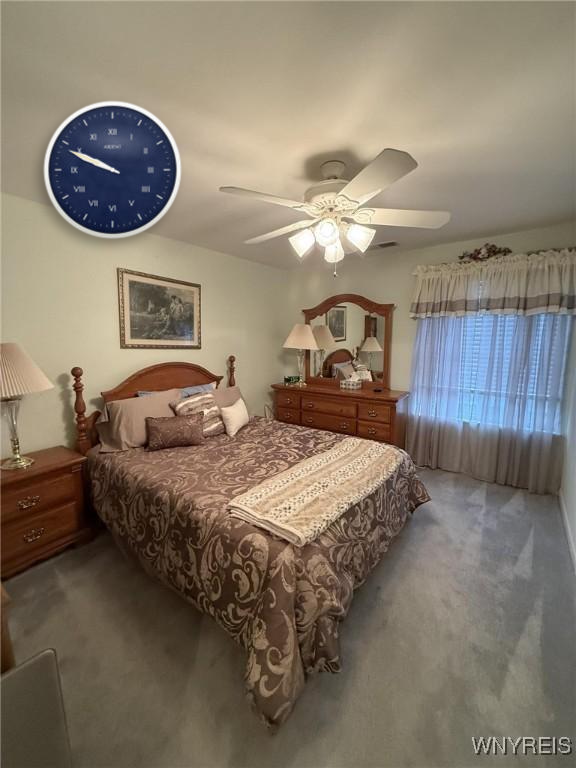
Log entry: h=9 m=49
